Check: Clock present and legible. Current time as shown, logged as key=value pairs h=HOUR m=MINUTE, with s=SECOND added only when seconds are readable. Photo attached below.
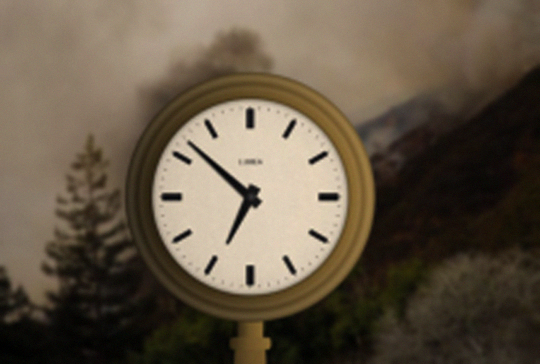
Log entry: h=6 m=52
